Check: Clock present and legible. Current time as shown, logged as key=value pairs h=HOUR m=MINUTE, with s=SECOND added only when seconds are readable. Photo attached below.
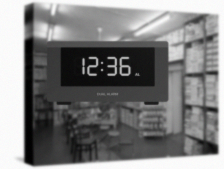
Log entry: h=12 m=36
